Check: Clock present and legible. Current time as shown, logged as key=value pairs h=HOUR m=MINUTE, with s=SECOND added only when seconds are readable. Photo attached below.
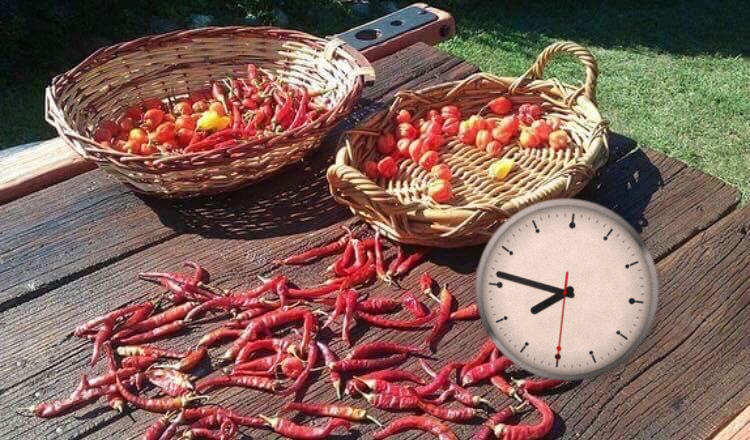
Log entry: h=7 m=46 s=30
